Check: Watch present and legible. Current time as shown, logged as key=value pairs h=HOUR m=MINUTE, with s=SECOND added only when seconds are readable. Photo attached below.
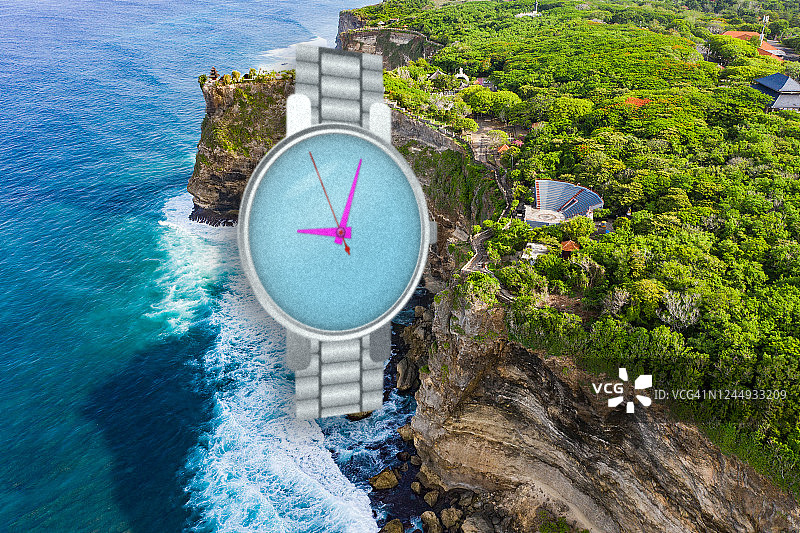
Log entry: h=9 m=2 s=56
